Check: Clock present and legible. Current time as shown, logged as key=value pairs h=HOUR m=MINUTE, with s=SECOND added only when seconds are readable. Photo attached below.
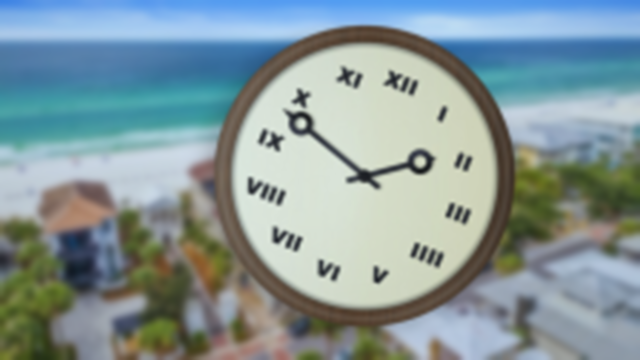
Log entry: h=1 m=48
